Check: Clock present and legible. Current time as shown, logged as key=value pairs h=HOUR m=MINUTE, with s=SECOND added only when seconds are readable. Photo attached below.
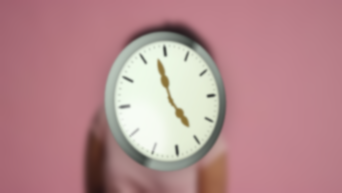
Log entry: h=4 m=58
